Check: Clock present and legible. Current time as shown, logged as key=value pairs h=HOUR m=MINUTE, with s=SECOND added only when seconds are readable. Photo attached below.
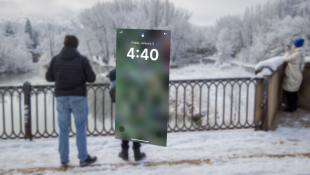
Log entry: h=4 m=40
